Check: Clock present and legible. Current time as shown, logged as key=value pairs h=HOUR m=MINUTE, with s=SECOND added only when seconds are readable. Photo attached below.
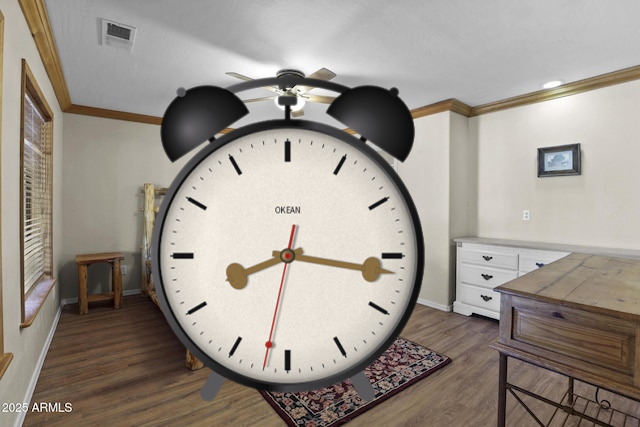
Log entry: h=8 m=16 s=32
